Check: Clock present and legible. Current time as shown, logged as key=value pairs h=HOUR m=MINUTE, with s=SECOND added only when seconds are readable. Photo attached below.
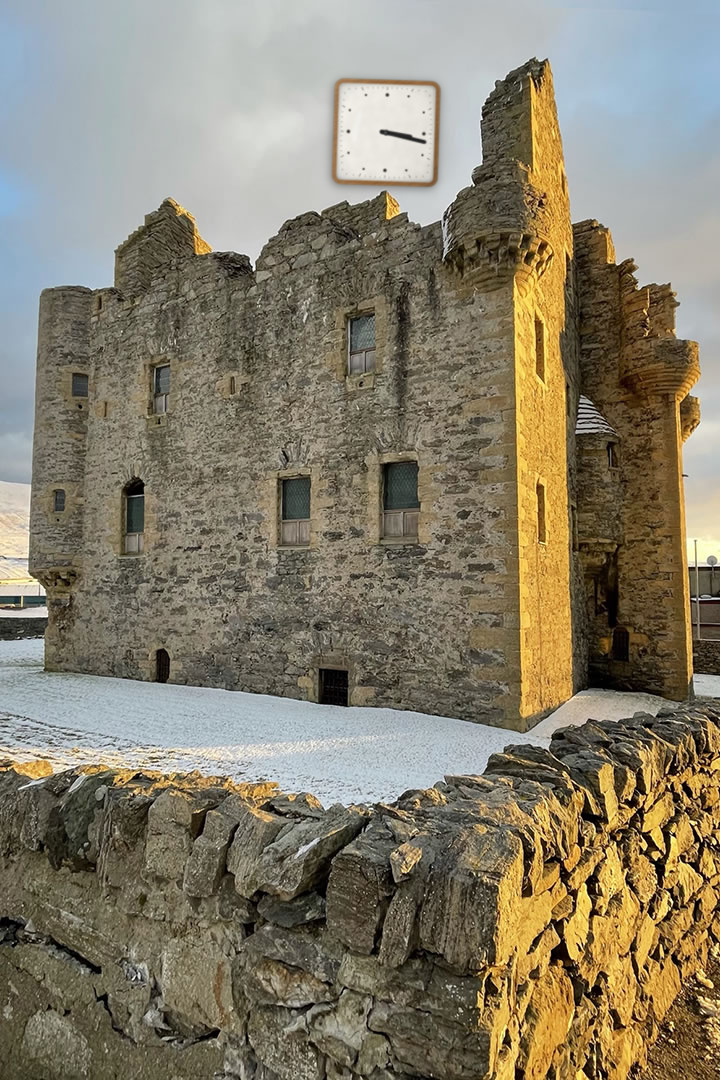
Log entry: h=3 m=17
